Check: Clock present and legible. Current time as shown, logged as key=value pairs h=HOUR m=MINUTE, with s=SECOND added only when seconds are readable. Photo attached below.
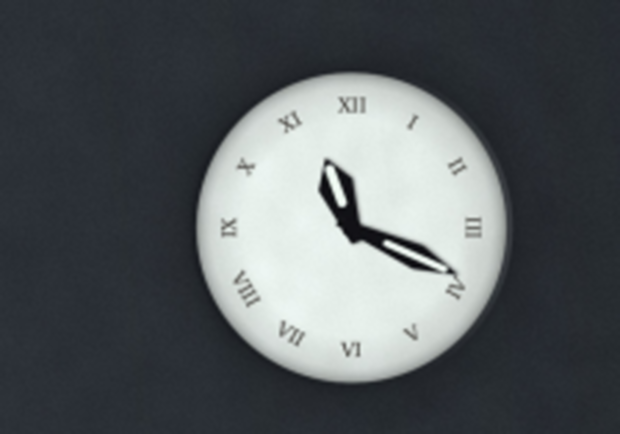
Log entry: h=11 m=19
